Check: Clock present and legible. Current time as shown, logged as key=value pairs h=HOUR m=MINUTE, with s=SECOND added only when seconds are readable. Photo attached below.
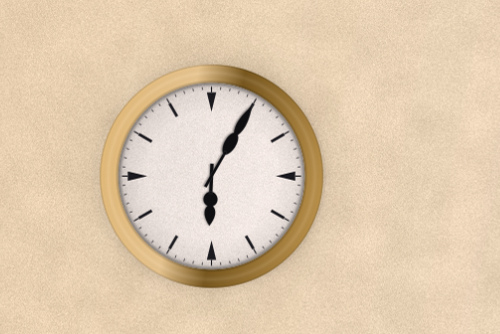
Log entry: h=6 m=5
